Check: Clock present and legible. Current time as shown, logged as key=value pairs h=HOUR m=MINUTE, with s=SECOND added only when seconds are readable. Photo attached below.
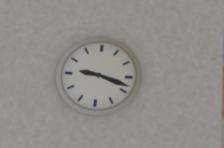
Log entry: h=9 m=18
